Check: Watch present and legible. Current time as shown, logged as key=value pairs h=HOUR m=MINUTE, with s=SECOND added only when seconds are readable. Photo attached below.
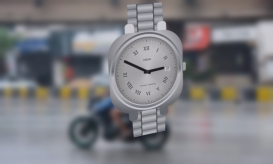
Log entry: h=2 m=50
